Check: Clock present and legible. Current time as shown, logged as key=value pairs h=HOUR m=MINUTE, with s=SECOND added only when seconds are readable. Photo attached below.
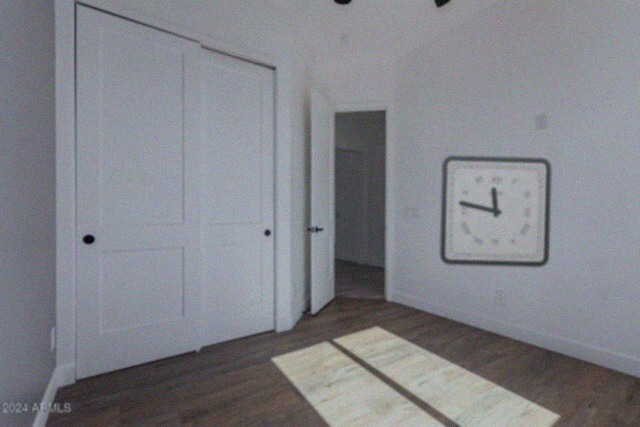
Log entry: h=11 m=47
